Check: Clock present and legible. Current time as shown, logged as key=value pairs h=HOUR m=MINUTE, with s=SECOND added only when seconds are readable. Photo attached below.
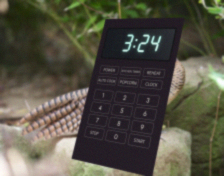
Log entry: h=3 m=24
